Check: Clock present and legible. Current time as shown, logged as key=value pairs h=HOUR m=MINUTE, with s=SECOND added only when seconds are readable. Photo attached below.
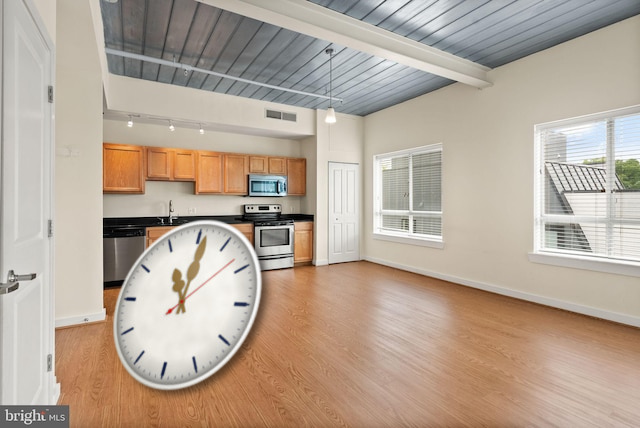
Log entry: h=11 m=1 s=8
